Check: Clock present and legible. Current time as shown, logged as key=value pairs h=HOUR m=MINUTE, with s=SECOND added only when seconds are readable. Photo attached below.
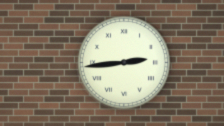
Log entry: h=2 m=44
